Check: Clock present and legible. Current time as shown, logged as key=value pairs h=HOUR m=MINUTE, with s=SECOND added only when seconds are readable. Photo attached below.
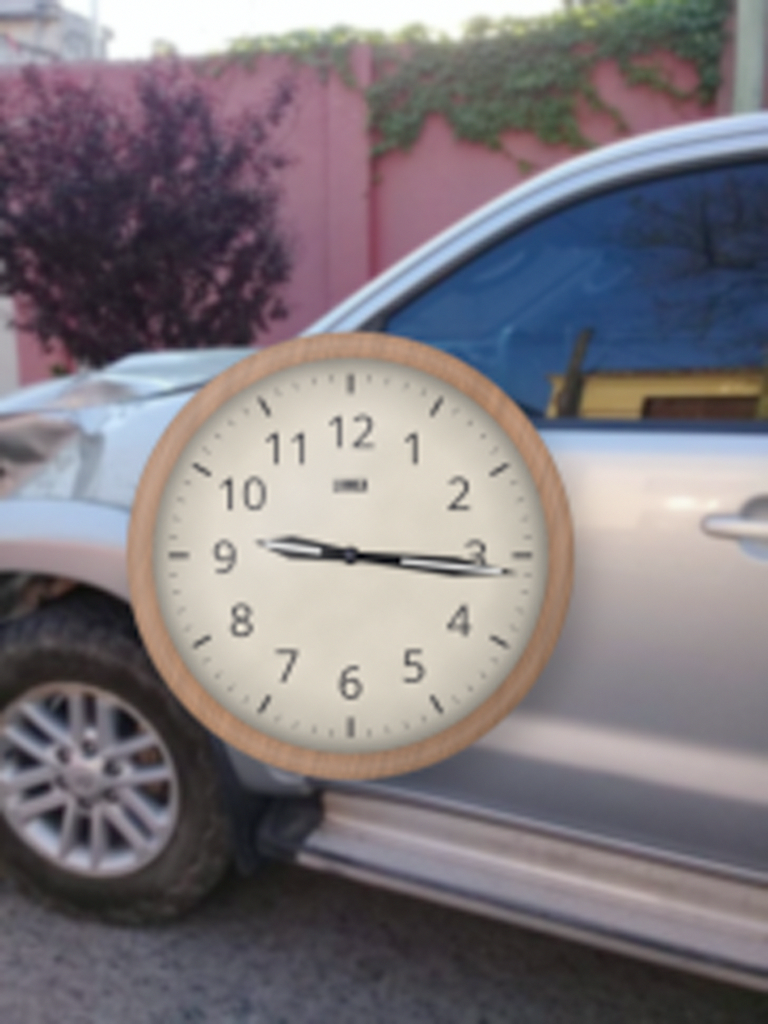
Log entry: h=9 m=16
